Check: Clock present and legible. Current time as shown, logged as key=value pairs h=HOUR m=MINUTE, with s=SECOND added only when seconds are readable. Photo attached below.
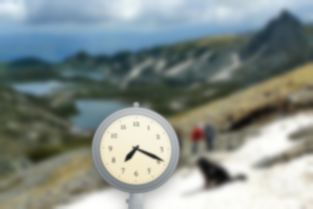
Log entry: h=7 m=19
